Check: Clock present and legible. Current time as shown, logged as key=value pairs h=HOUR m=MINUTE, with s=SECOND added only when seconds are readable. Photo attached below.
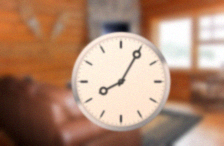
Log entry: h=8 m=5
